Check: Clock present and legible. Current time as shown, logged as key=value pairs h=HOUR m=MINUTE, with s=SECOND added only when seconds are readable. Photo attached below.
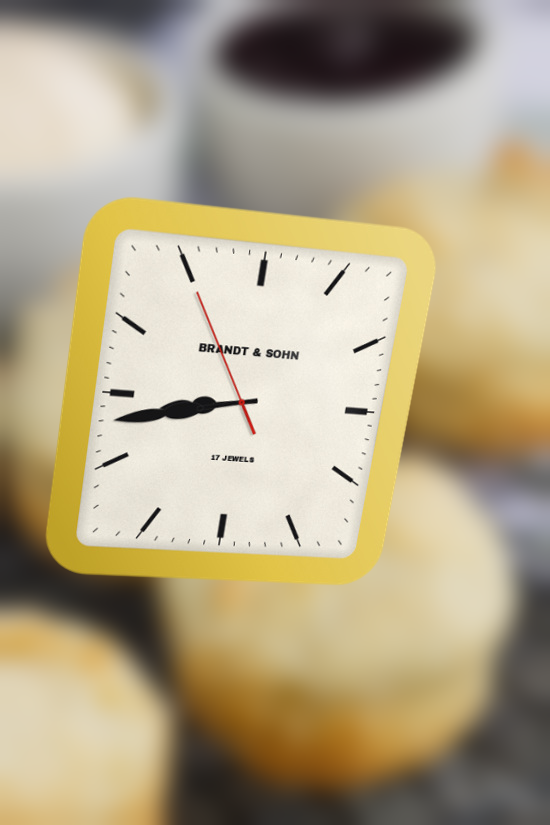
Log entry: h=8 m=42 s=55
